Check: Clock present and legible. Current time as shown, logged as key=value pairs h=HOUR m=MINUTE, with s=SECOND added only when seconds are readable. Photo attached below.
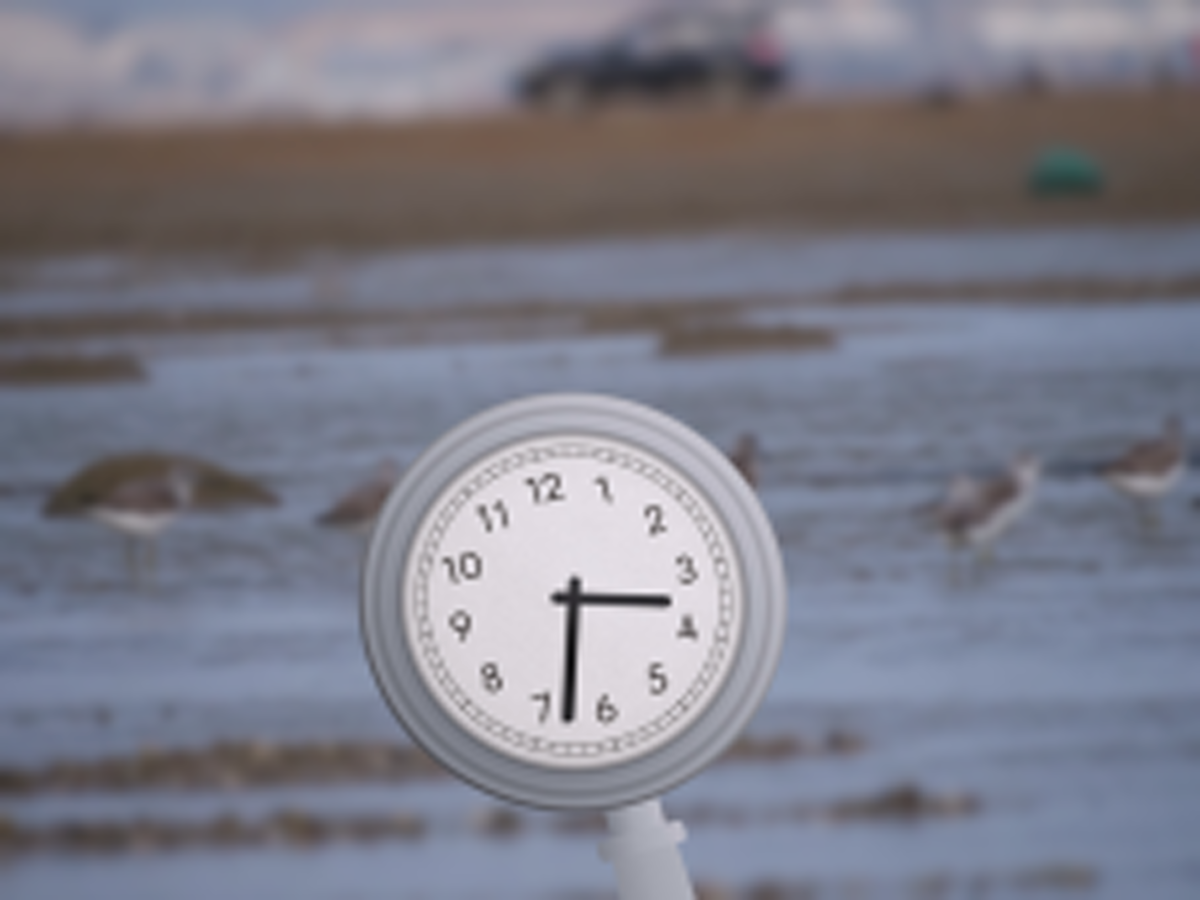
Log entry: h=3 m=33
